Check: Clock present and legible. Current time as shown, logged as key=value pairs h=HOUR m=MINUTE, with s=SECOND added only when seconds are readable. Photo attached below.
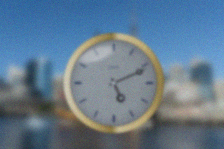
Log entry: h=5 m=11
